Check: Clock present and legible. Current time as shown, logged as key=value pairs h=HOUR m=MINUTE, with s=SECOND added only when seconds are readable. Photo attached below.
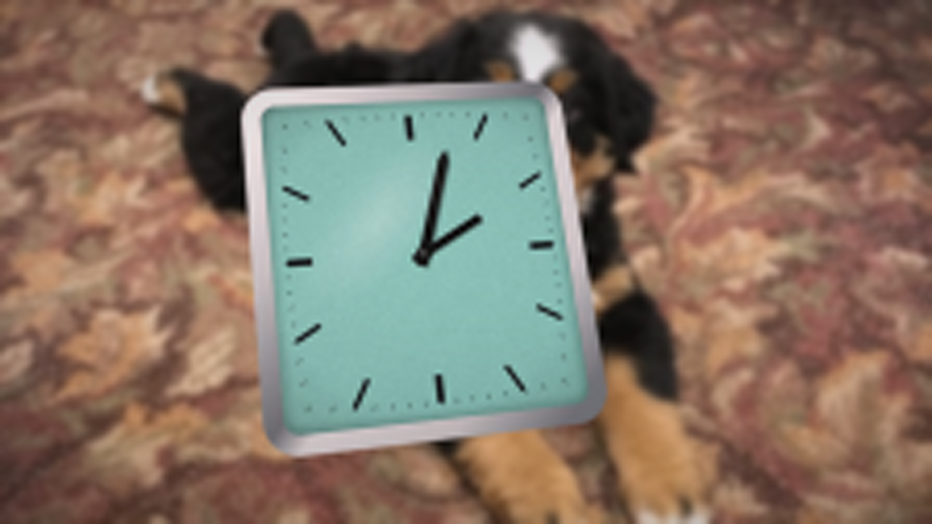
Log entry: h=2 m=3
